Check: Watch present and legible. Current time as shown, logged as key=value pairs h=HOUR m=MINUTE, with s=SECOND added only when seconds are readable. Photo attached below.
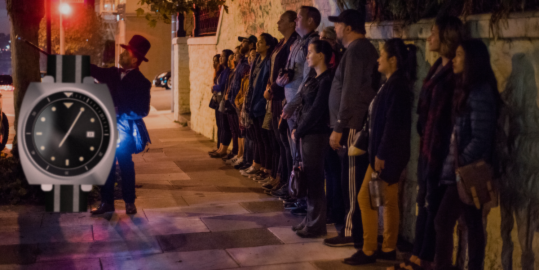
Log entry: h=7 m=5
